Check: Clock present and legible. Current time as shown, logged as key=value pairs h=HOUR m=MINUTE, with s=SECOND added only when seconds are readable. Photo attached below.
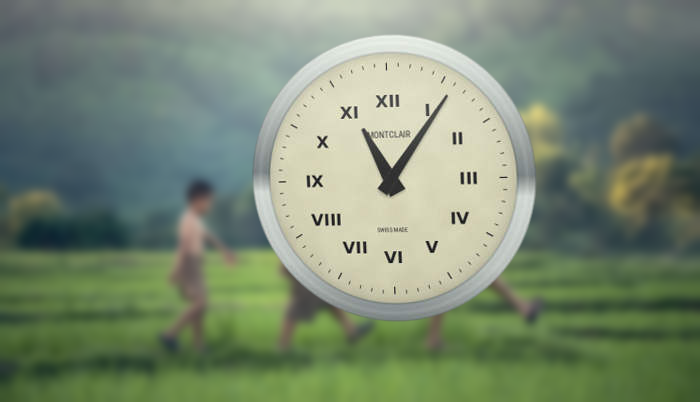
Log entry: h=11 m=6
